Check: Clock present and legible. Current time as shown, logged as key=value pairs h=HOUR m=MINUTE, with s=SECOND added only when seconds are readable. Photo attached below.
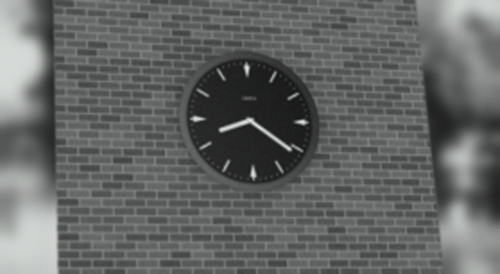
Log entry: h=8 m=21
